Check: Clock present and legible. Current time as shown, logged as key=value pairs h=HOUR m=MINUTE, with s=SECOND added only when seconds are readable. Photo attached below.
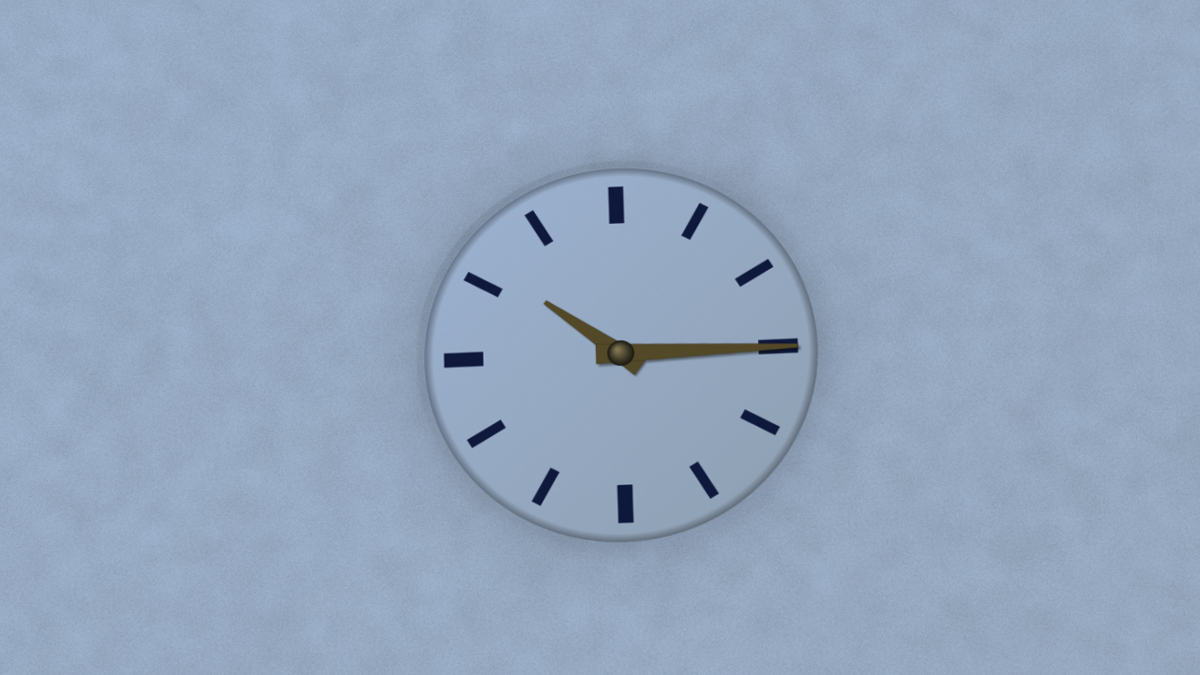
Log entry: h=10 m=15
